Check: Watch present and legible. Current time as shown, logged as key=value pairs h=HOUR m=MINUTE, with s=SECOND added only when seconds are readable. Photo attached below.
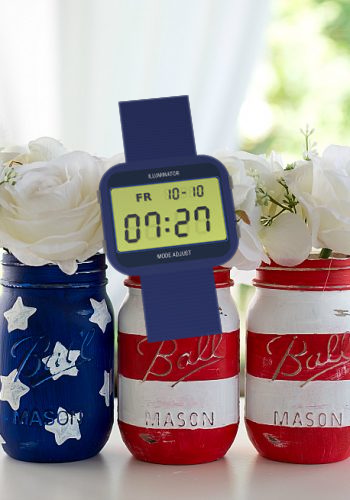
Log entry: h=7 m=27
